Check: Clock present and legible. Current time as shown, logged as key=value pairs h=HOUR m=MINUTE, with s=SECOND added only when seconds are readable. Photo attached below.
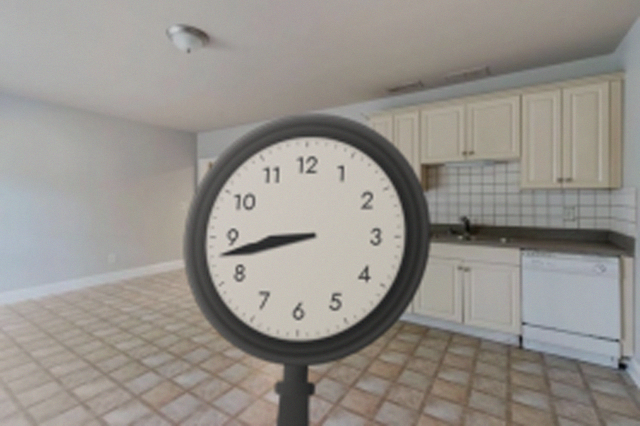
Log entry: h=8 m=43
